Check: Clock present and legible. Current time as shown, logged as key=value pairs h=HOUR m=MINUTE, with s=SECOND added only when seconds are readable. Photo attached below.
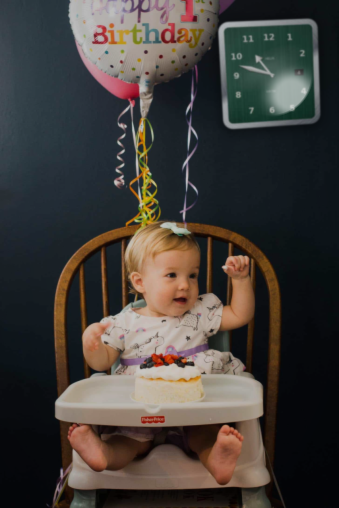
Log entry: h=10 m=48
